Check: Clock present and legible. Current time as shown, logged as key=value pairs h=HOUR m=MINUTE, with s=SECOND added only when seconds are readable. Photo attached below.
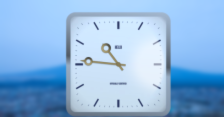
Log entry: h=10 m=46
